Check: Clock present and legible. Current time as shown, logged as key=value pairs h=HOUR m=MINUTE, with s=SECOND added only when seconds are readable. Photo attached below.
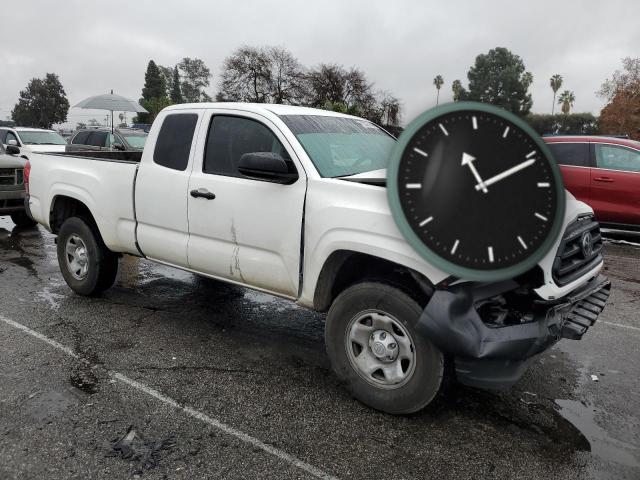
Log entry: h=11 m=11
